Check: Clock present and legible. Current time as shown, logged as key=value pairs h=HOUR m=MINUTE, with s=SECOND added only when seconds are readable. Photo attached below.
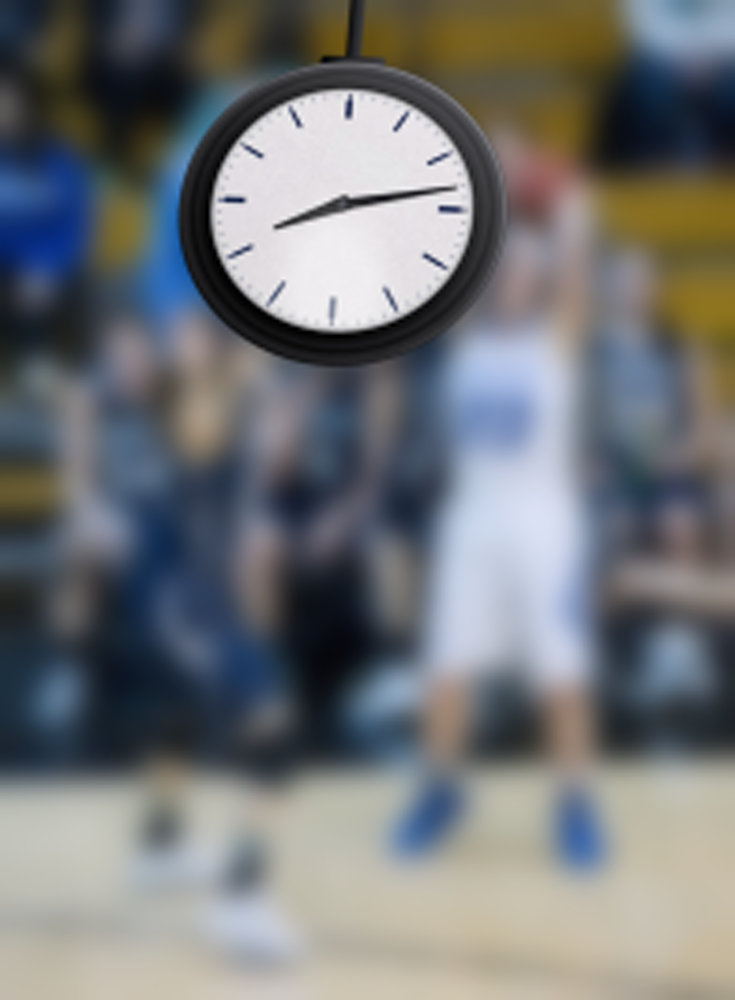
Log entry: h=8 m=13
